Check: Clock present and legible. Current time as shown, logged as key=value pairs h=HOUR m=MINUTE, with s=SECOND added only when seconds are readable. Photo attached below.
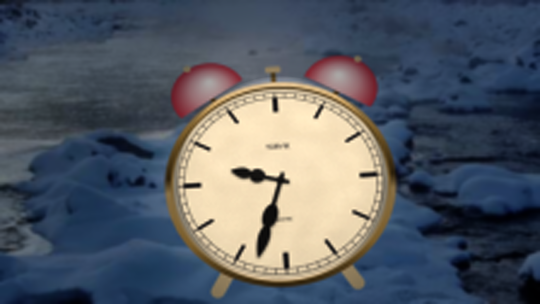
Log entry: h=9 m=33
